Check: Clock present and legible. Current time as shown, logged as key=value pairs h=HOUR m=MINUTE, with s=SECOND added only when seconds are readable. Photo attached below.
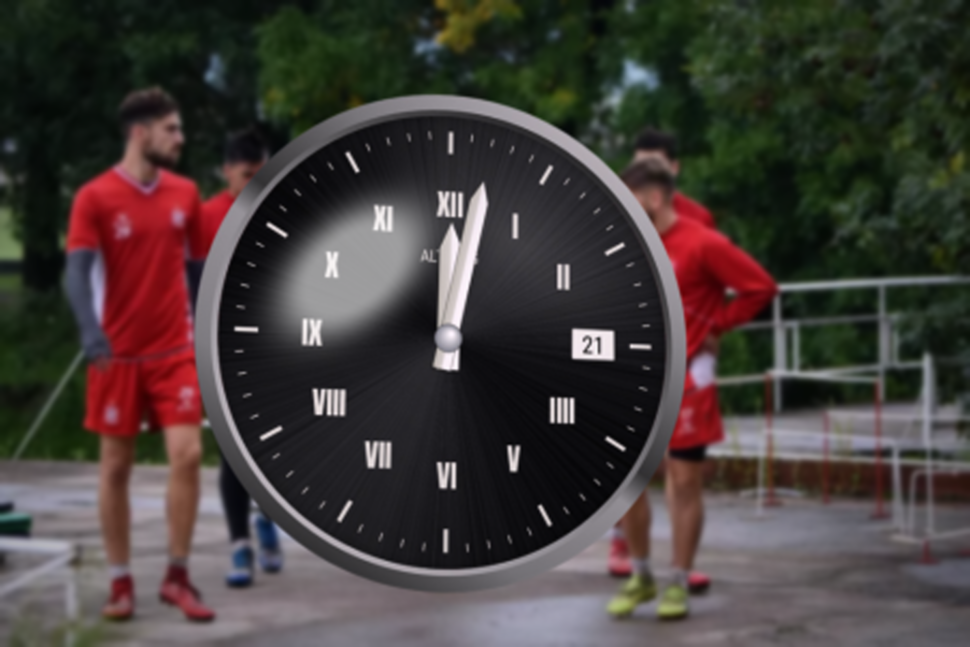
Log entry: h=12 m=2
